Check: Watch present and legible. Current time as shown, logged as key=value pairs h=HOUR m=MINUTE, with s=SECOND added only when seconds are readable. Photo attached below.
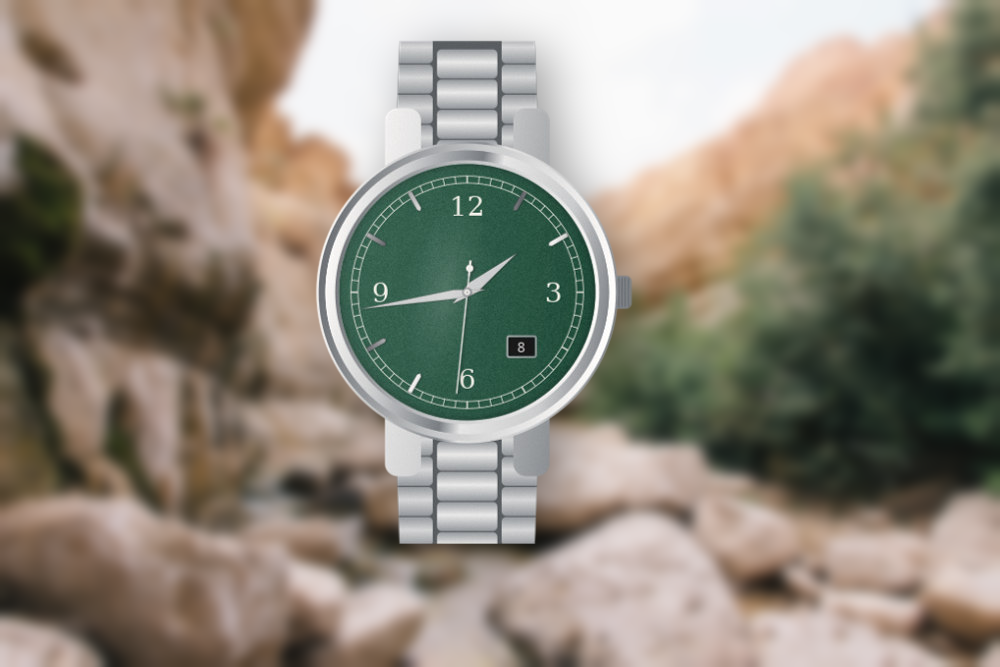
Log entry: h=1 m=43 s=31
